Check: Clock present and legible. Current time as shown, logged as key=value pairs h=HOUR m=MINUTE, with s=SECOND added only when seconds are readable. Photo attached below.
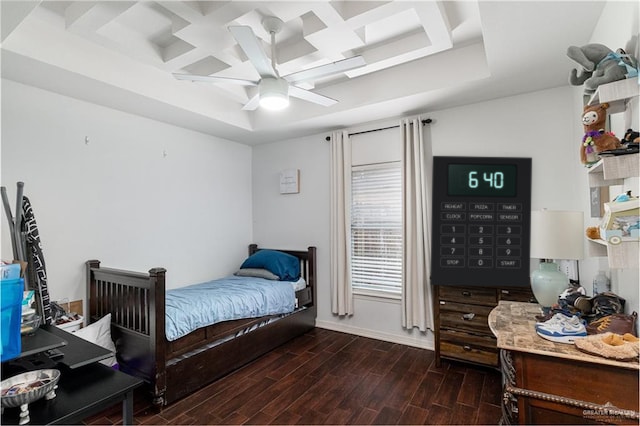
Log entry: h=6 m=40
